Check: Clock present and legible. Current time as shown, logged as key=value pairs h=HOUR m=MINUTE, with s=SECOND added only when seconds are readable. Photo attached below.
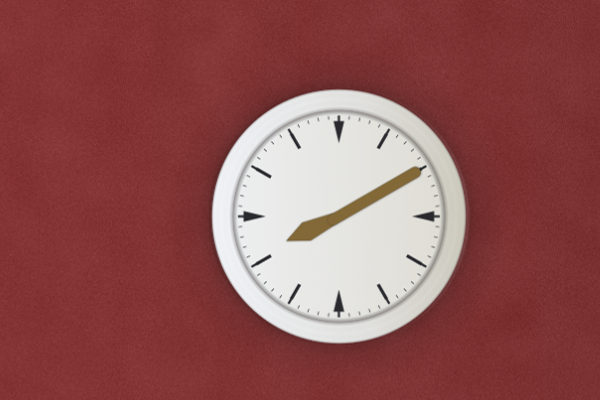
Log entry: h=8 m=10
